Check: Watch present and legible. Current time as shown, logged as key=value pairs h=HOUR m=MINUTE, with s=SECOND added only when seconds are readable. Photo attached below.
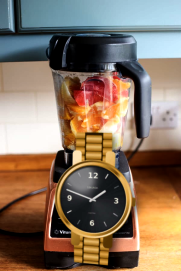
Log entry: h=1 m=48
